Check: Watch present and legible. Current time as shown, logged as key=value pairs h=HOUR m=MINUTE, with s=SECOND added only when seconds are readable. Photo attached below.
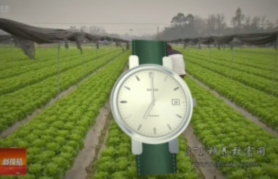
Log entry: h=7 m=0
